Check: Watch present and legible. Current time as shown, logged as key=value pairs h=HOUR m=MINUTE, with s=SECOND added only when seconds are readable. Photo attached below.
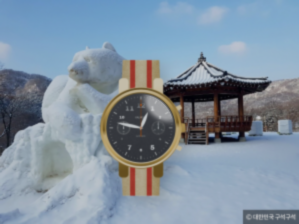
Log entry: h=12 m=47
